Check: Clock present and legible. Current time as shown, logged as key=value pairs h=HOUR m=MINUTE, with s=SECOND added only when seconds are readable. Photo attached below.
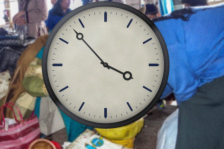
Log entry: h=3 m=53
